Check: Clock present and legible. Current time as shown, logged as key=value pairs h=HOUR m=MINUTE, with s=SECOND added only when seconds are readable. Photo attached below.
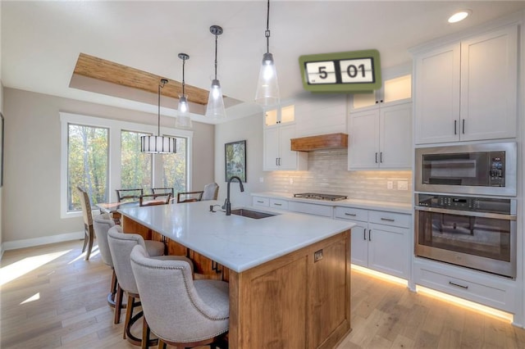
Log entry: h=5 m=1
